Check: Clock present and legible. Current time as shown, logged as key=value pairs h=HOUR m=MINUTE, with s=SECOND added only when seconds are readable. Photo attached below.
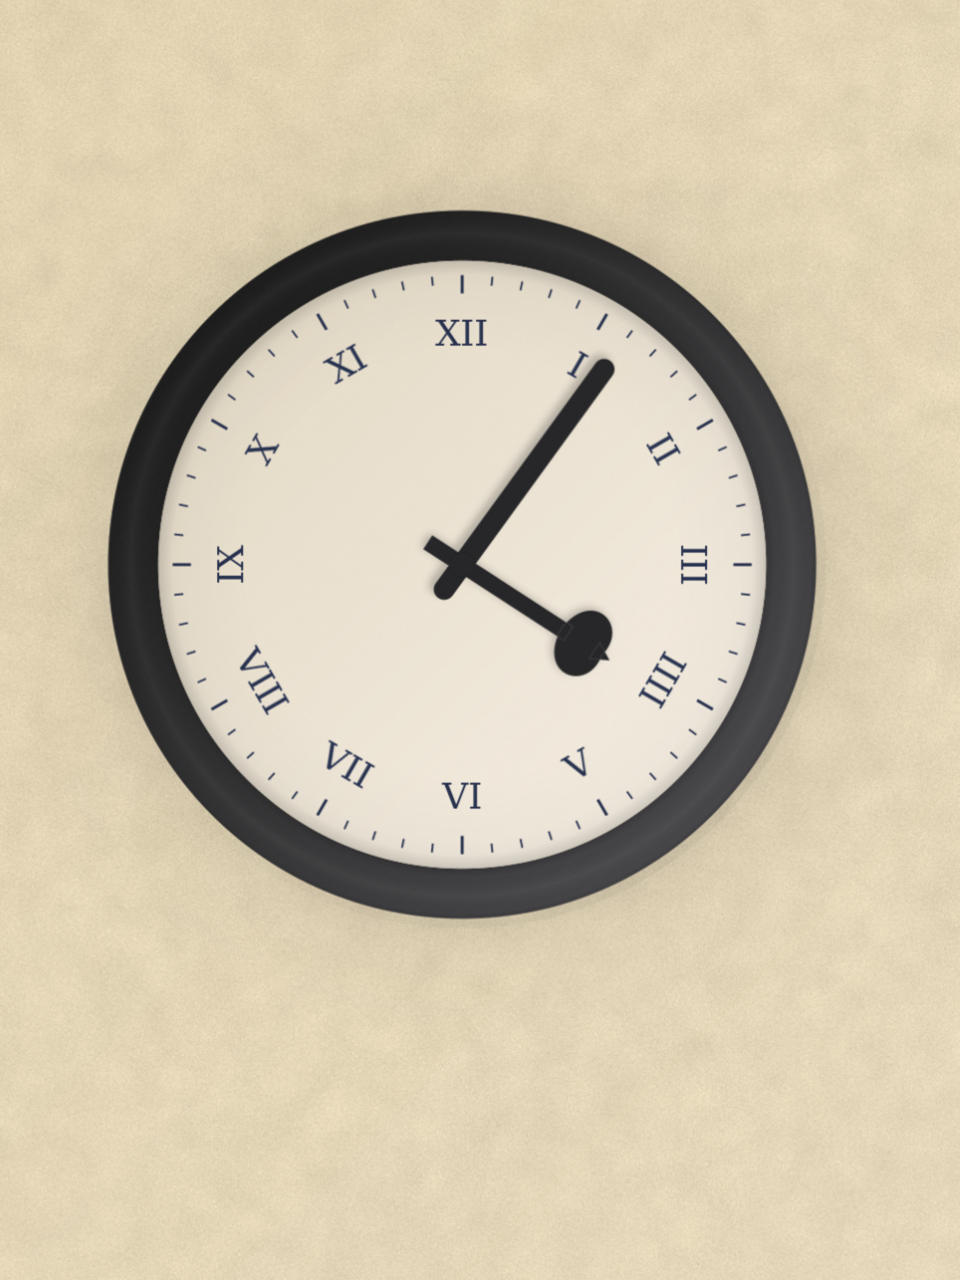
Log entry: h=4 m=6
